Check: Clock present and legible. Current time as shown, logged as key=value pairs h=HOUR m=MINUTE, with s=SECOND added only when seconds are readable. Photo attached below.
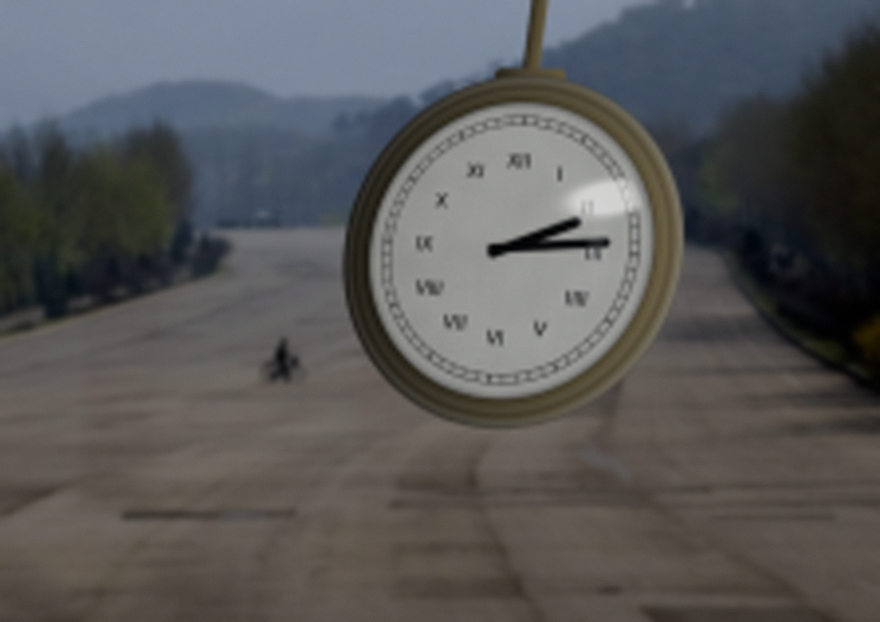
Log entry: h=2 m=14
